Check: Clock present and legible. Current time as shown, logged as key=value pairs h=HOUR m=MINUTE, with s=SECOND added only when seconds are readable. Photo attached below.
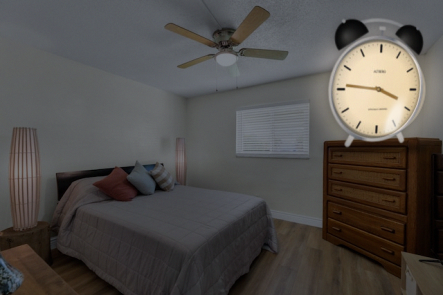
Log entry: h=3 m=46
